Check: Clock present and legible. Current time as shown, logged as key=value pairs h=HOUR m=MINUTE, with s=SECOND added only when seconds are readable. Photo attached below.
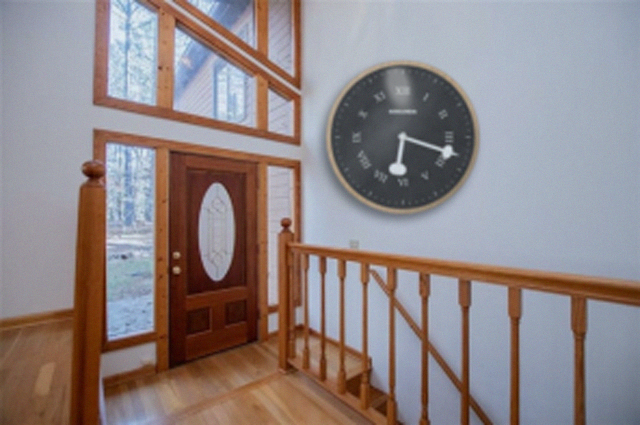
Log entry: h=6 m=18
